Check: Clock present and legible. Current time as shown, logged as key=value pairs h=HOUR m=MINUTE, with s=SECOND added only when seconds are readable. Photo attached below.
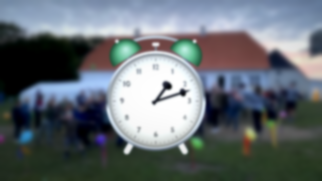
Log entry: h=1 m=12
